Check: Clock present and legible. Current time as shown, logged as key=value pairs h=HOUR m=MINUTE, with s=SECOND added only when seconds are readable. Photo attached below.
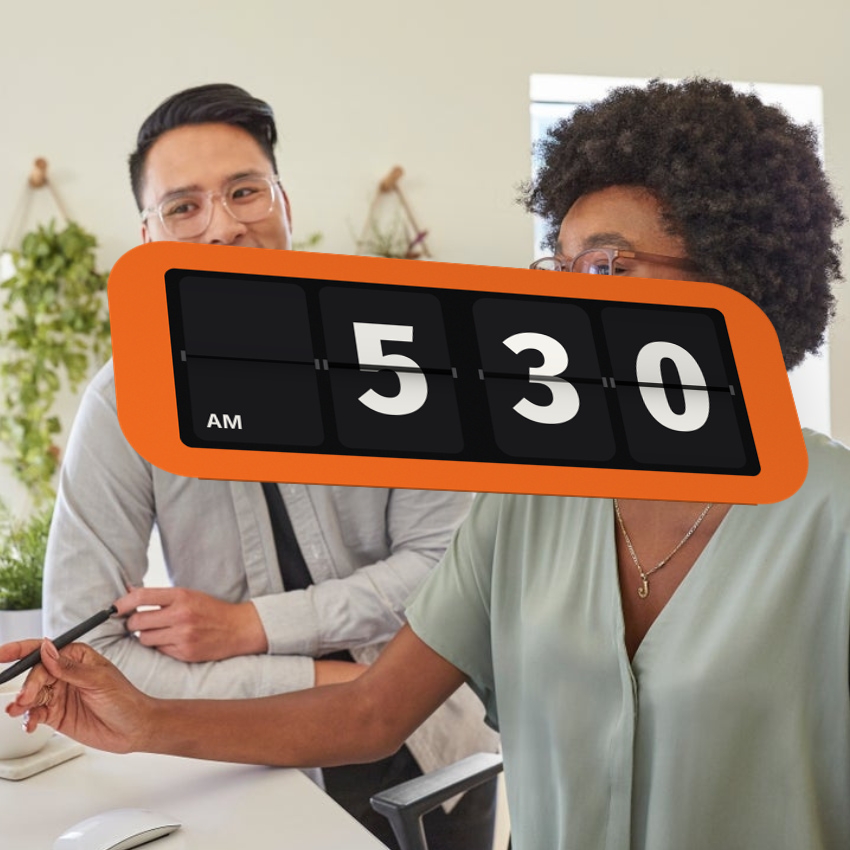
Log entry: h=5 m=30
